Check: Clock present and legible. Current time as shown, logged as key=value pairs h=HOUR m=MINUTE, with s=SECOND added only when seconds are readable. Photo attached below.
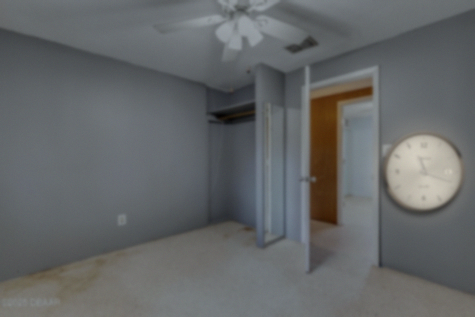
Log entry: h=11 m=18
